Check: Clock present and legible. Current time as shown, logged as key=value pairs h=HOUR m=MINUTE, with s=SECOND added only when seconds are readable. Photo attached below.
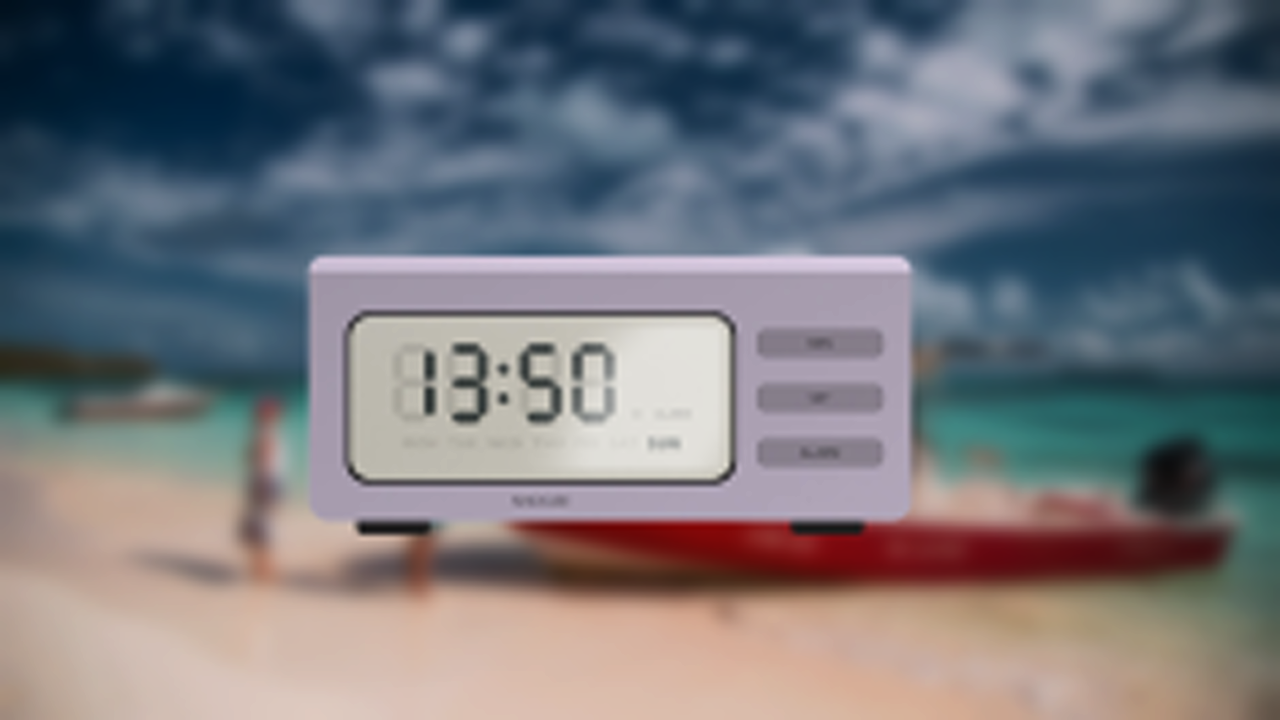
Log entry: h=13 m=50
